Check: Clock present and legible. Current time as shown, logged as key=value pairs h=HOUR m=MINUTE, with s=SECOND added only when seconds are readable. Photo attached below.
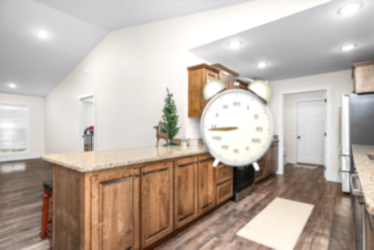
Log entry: h=8 m=44
